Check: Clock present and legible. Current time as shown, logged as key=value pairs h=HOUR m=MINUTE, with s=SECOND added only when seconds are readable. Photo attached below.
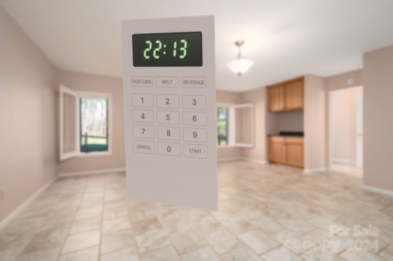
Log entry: h=22 m=13
